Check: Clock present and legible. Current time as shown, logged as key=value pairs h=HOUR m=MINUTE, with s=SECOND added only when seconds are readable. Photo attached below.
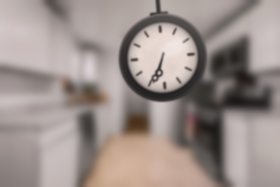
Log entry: h=6 m=34
